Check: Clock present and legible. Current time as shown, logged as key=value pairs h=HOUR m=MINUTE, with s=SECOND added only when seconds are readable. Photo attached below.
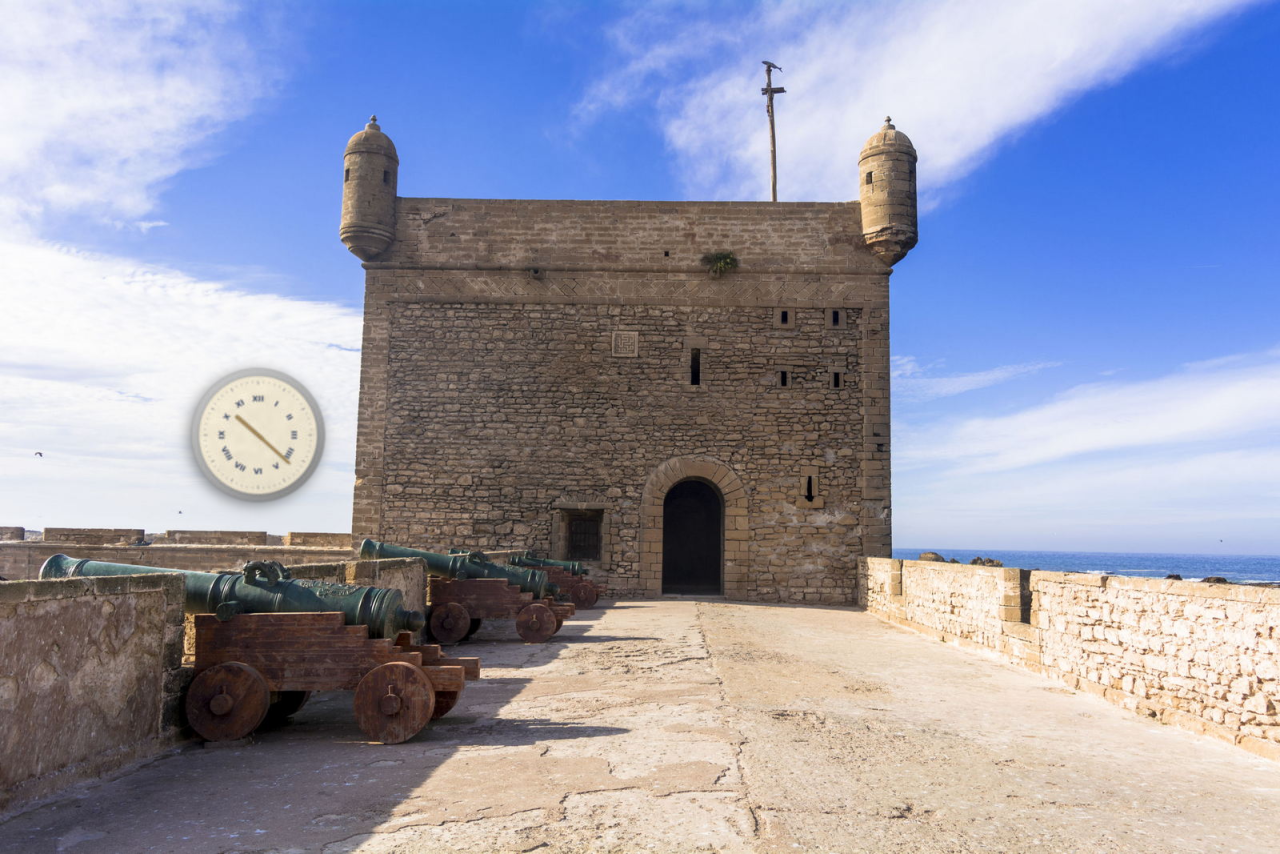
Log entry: h=10 m=22
